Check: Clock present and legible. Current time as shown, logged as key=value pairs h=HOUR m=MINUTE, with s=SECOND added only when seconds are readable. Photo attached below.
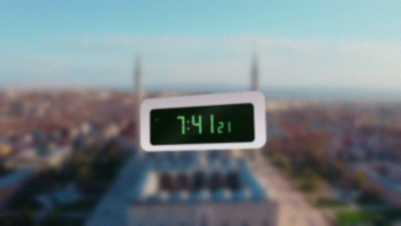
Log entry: h=7 m=41
